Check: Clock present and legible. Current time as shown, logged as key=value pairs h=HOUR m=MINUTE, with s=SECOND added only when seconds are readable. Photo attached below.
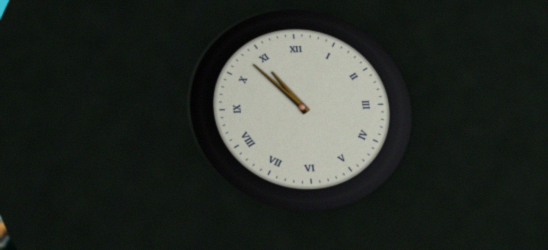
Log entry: h=10 m=53
